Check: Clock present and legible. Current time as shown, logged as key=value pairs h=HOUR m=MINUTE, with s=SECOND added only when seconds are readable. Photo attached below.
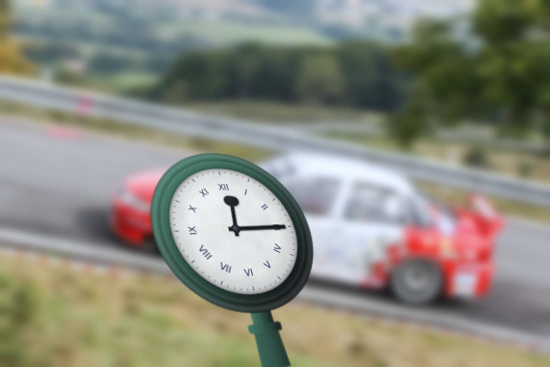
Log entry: h=12 m=15
